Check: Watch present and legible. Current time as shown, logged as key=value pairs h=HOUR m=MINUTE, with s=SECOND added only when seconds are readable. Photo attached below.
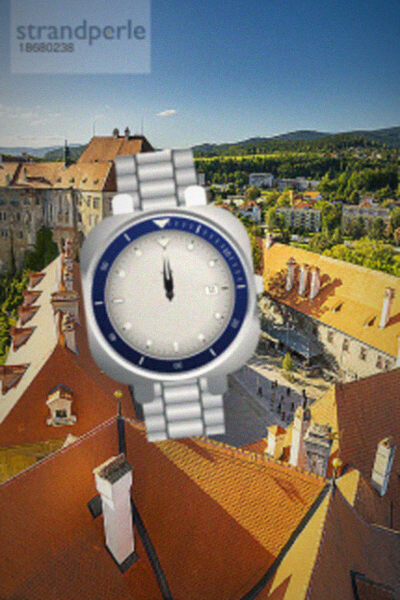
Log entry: h=12 m=0
